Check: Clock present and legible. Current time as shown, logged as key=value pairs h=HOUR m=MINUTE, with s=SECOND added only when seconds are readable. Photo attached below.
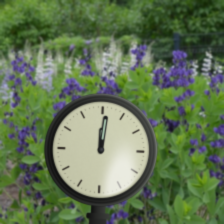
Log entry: h=12 m=1
